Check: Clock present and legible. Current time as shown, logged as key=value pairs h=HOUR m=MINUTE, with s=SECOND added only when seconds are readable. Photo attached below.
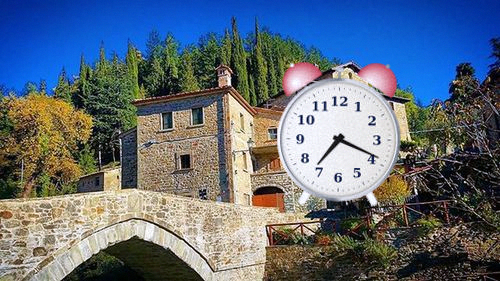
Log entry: h=7 m=19
